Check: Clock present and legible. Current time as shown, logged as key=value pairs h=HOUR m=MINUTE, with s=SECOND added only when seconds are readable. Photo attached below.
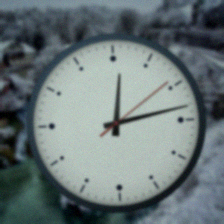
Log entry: h=12 m=13 s=9
